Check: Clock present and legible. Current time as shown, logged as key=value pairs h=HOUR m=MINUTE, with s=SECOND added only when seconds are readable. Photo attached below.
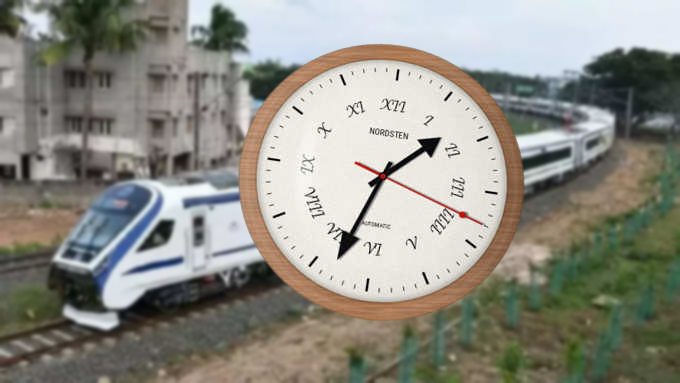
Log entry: h=1 m=33 s=18
